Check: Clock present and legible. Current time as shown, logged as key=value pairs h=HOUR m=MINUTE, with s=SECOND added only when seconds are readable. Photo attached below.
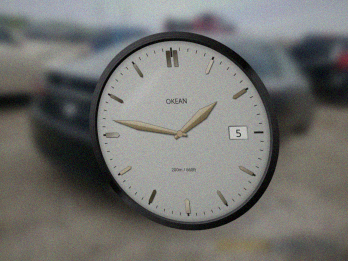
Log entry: h=1 m=47
